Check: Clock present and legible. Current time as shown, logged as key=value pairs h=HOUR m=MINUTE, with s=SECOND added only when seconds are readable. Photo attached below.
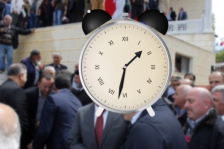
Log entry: h=1 m=32
